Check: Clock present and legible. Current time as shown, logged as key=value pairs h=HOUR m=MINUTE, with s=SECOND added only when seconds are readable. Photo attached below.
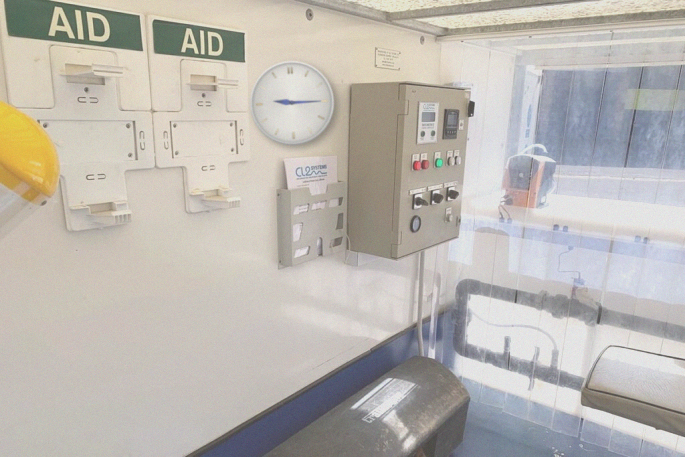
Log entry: h=9 m=15
